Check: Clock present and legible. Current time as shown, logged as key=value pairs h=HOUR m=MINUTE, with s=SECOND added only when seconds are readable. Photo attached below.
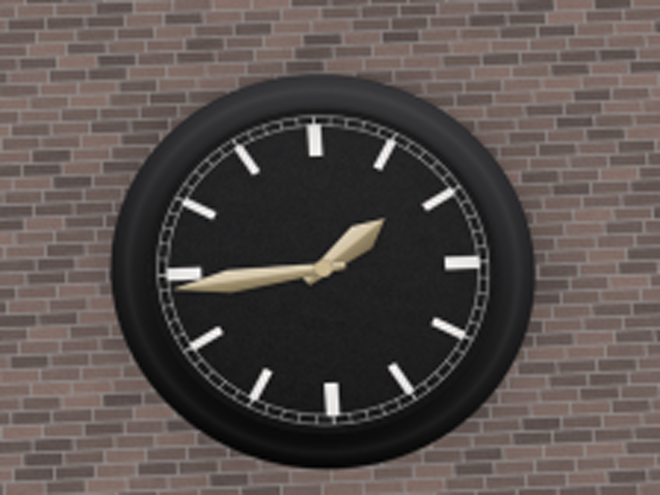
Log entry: h=1 m=44
